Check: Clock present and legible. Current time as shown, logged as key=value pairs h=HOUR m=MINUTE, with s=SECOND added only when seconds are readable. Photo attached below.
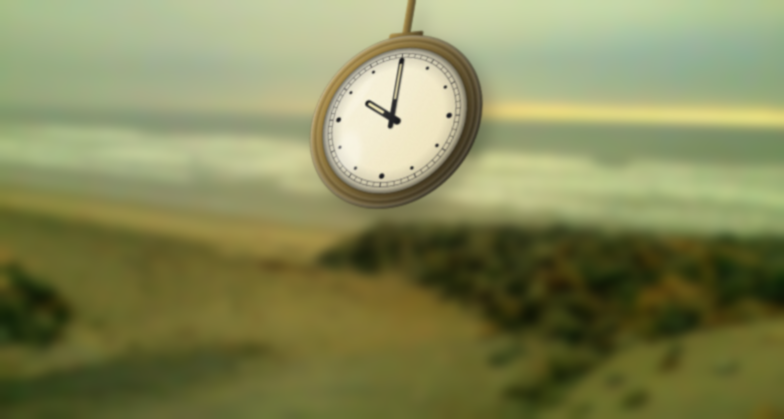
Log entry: h=10 m=0
